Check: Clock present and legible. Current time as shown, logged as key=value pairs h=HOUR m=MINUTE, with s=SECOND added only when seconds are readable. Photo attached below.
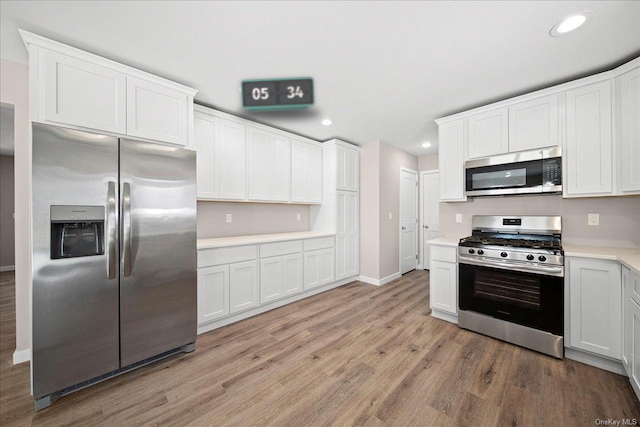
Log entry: h=5 m=34
